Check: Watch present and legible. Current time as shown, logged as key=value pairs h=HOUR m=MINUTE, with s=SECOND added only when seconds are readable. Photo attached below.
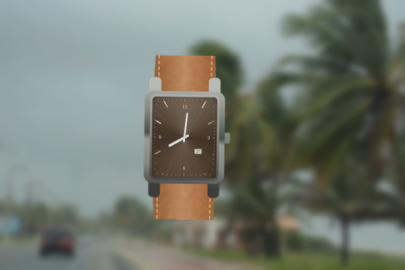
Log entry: h=8 m=1
